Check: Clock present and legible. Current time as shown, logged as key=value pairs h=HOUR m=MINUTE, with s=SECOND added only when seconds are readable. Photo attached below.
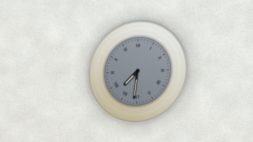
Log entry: h=7 m=31
